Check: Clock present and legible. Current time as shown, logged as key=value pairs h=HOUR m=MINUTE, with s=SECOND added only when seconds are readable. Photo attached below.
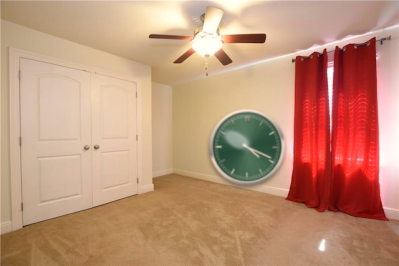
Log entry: h=4 m=19
